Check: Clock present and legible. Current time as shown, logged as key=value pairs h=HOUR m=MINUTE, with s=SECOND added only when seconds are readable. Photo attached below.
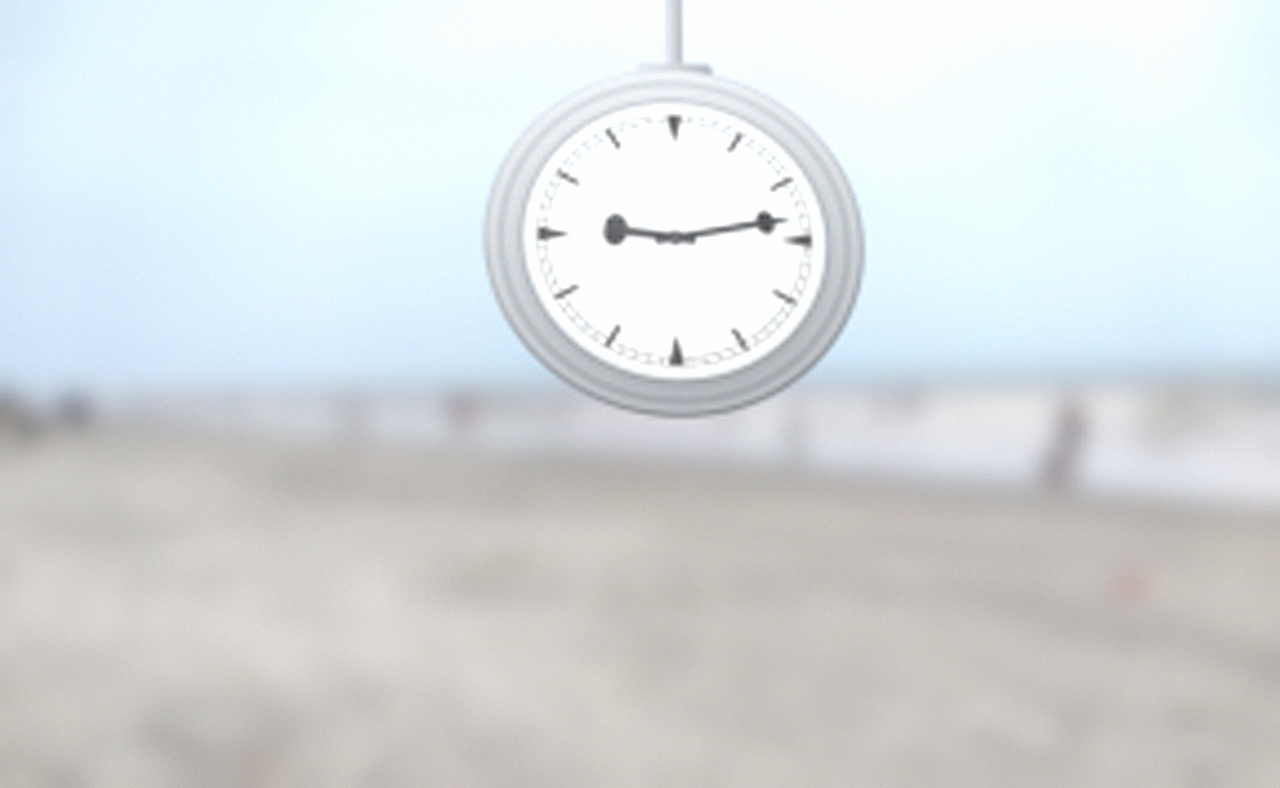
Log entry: h=9 m=13
